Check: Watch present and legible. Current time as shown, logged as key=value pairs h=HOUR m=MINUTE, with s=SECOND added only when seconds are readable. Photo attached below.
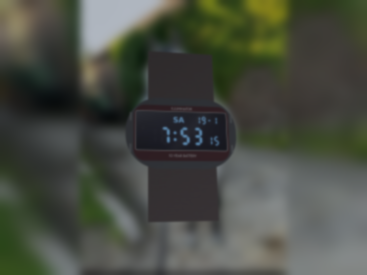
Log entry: h=7 m=53
